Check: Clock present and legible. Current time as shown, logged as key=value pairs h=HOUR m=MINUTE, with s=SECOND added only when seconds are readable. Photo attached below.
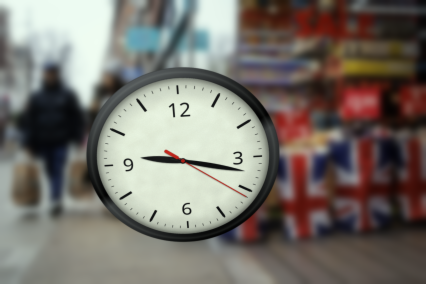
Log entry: h=9 m=17 s=21
